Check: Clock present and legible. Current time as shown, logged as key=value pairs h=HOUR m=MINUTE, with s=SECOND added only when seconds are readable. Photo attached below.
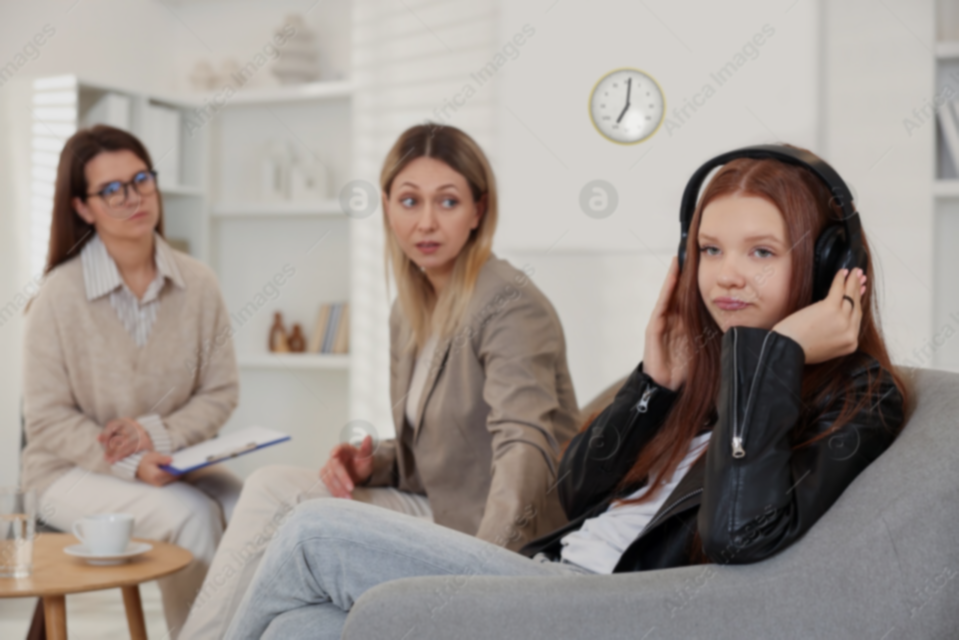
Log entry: h=7 m=1
